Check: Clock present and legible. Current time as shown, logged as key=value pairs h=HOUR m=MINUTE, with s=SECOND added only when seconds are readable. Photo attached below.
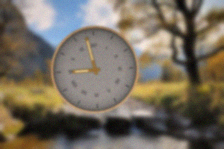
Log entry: h=8 m=58
